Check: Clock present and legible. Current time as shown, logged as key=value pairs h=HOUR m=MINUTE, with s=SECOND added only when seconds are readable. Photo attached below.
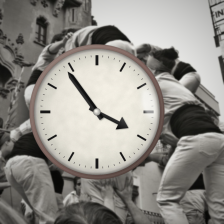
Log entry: h=3 m=54
